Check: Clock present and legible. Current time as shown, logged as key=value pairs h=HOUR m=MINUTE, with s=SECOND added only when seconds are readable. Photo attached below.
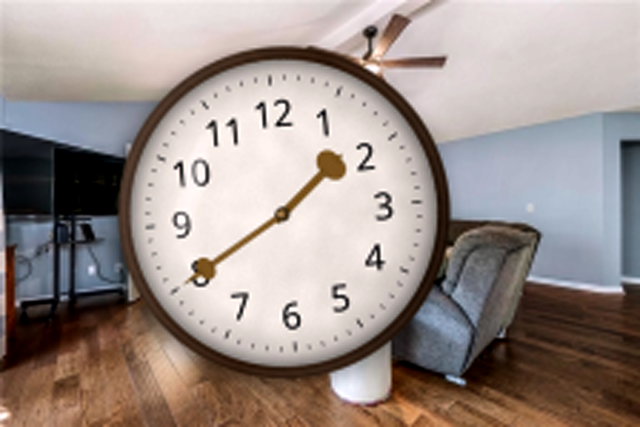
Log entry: h=1 m=40
